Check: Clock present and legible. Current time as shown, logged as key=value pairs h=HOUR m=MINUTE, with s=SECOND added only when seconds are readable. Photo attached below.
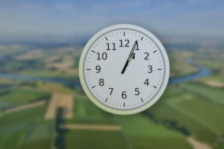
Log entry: h=1 m=4
